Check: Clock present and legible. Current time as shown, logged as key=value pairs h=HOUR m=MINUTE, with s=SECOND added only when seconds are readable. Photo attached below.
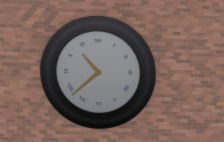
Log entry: h=10 m=38
